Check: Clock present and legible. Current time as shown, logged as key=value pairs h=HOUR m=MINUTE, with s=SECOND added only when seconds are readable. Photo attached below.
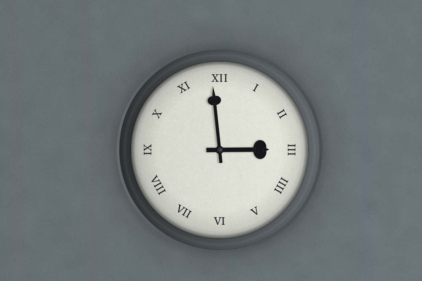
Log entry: h=2 m=59
